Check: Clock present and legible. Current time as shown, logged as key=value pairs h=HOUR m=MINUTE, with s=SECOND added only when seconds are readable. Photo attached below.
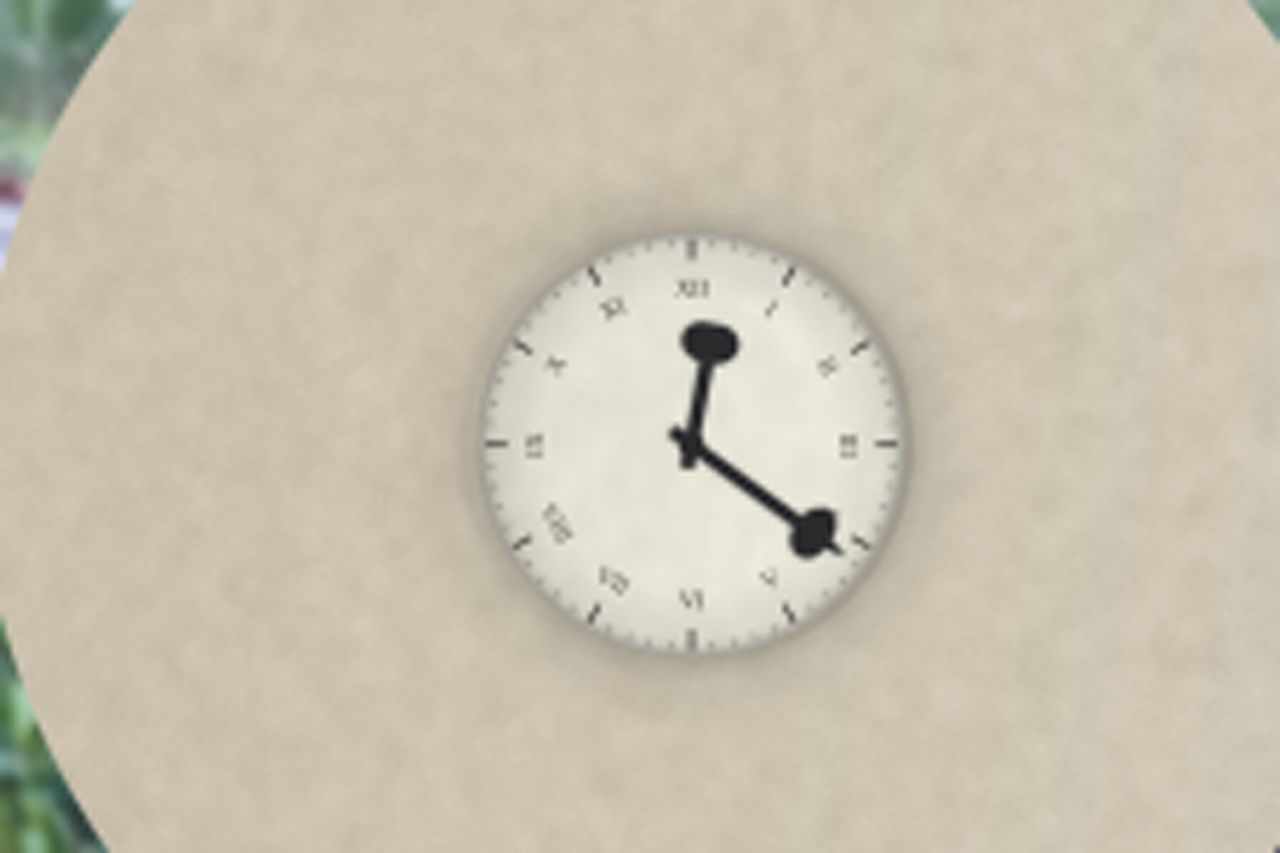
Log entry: h=12 m=21
